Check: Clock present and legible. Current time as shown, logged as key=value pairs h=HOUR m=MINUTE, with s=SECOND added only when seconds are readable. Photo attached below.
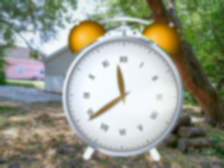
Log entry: h=11 m=39
